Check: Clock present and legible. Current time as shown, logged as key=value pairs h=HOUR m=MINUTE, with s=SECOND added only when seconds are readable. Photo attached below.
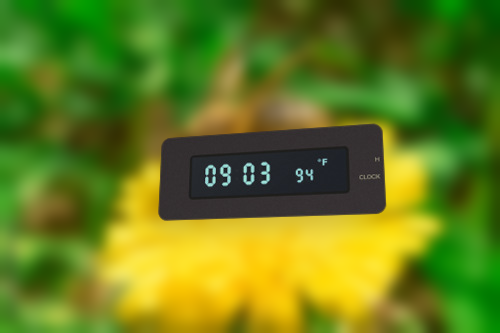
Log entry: h=9 m=3
